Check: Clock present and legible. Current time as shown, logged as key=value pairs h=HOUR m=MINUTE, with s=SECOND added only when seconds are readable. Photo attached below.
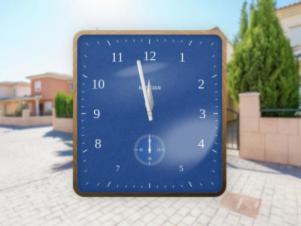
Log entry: h=11 m=58
